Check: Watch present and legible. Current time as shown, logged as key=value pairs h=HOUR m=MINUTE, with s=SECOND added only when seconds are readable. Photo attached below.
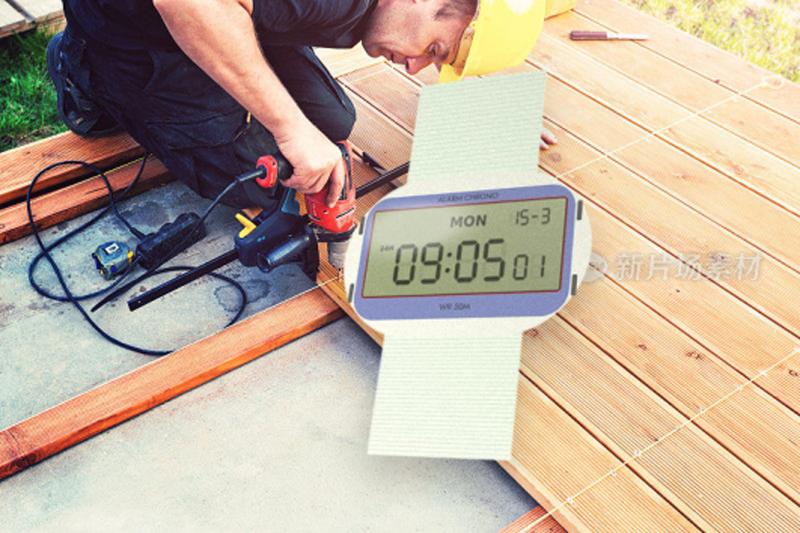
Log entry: h=9 m=5 s=1
